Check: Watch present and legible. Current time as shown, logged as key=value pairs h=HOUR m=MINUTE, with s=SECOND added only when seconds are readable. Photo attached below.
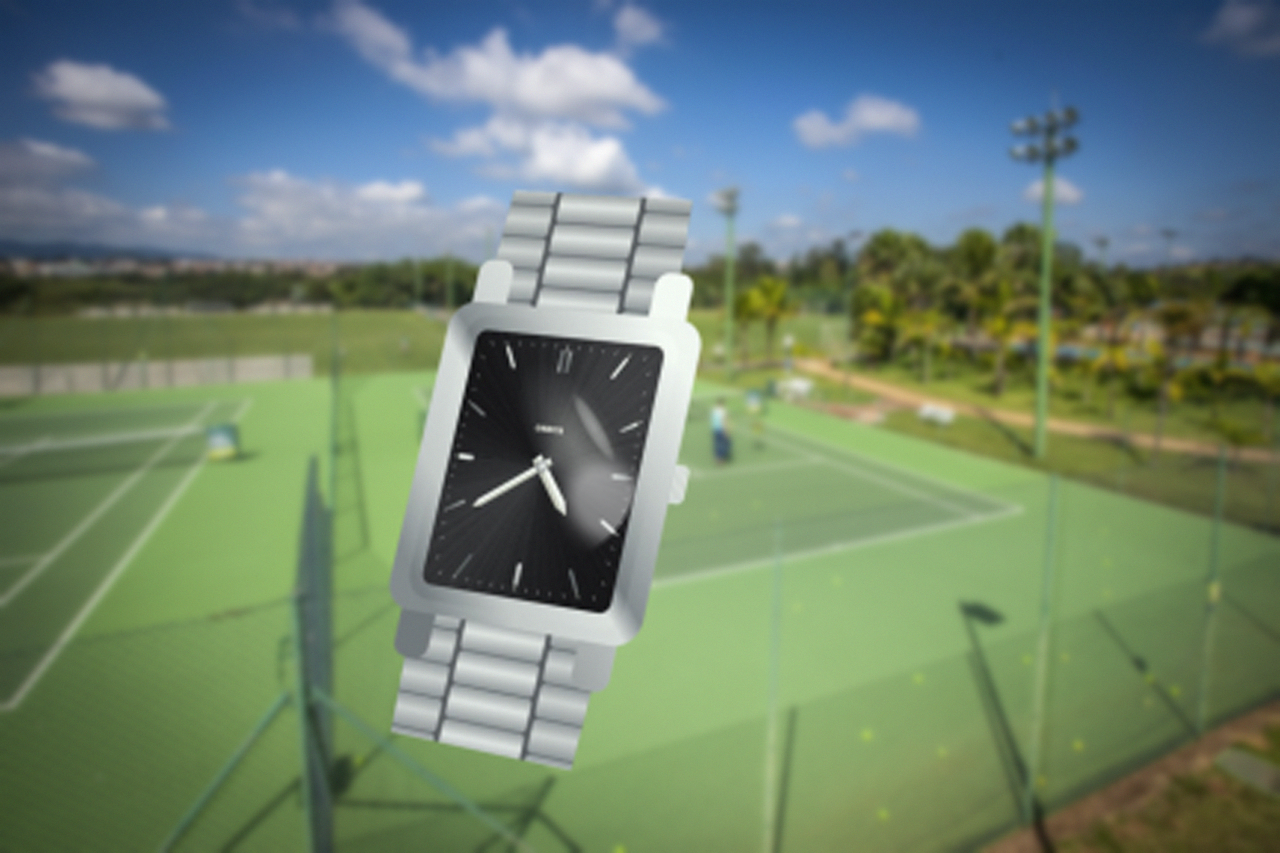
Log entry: h=4 m=39
